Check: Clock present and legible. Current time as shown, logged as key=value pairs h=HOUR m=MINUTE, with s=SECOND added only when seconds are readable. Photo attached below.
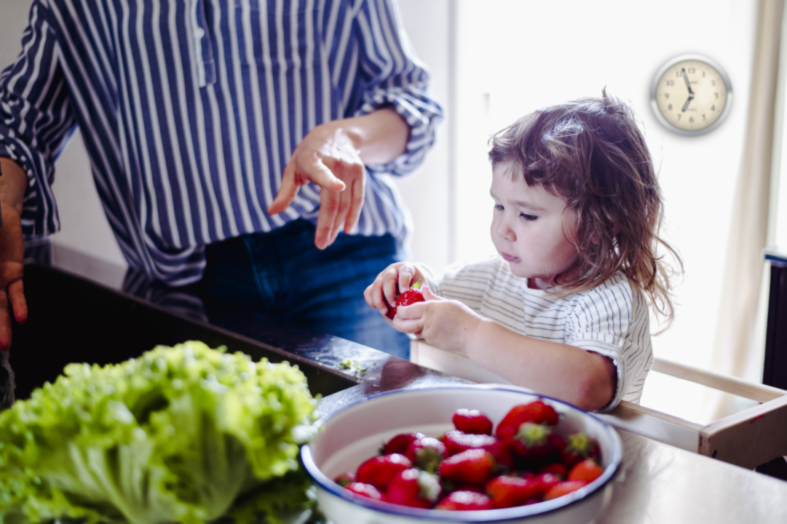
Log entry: h=6 m=57
